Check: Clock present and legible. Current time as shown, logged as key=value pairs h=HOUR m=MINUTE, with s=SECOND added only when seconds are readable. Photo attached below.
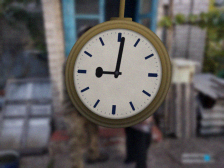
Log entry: h=9 m=1
